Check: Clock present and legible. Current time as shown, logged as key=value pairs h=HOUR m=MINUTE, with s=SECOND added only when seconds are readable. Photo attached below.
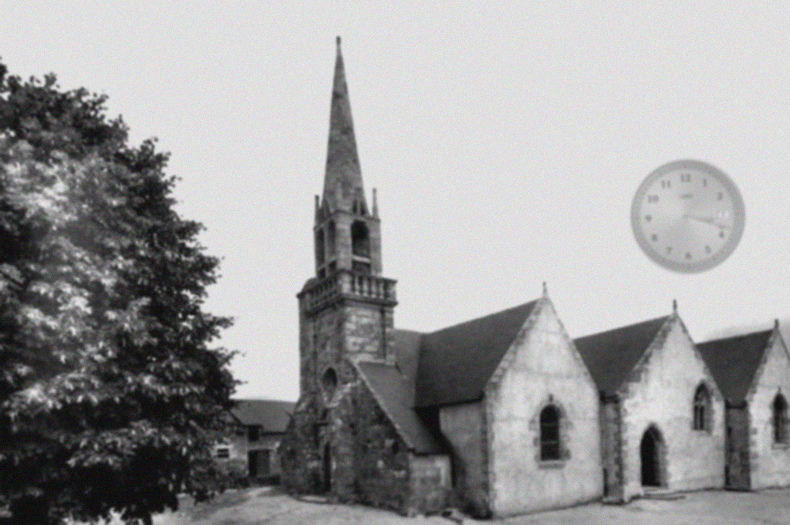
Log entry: h=3 m=18
